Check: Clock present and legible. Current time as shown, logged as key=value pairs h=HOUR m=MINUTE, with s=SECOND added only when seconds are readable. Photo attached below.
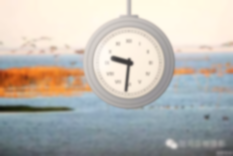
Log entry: h=9 m=31
